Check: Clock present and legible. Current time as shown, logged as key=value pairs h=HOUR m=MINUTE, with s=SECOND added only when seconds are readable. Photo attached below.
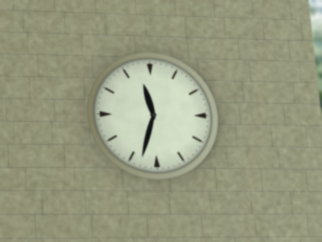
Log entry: h=11 m=33
